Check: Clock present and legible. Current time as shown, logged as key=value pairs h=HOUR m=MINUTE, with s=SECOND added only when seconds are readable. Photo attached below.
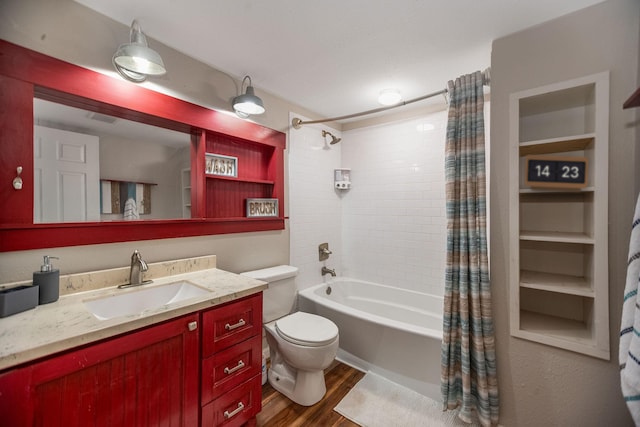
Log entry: h=14 m=23
